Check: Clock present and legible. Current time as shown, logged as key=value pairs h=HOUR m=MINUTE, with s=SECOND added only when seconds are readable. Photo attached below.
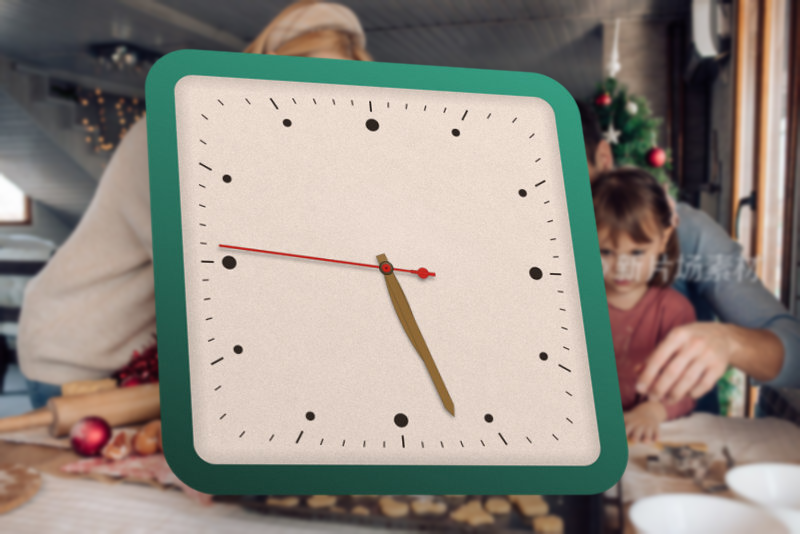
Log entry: h=5 m=26 s=46
